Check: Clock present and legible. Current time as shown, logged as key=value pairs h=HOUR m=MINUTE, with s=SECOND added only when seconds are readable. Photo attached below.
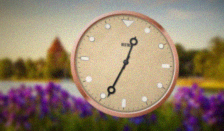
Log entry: h=12 m=34
